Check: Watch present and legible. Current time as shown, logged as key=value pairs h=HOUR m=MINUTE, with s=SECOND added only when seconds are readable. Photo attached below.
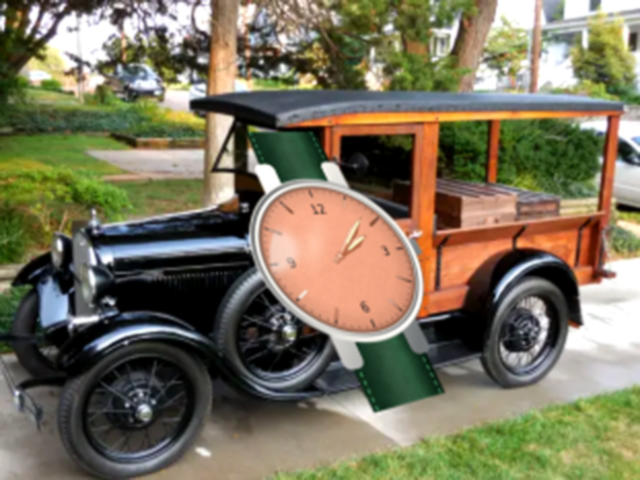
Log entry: h=2 m=8
